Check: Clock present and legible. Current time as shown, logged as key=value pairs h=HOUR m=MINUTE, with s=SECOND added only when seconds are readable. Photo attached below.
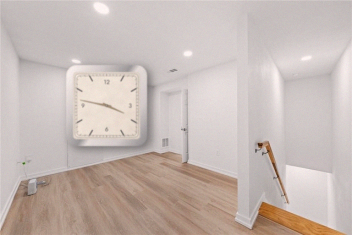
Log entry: h=3 m=47
